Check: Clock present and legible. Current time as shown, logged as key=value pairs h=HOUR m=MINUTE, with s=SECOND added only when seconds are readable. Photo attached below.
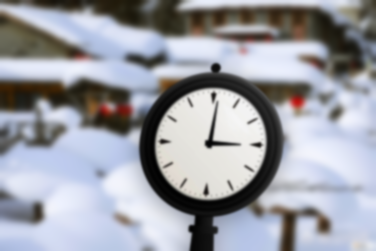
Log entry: h=3 m=1
